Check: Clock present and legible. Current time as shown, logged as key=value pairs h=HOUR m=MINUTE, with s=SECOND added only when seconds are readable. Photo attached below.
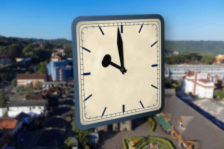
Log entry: h=9 m=59
